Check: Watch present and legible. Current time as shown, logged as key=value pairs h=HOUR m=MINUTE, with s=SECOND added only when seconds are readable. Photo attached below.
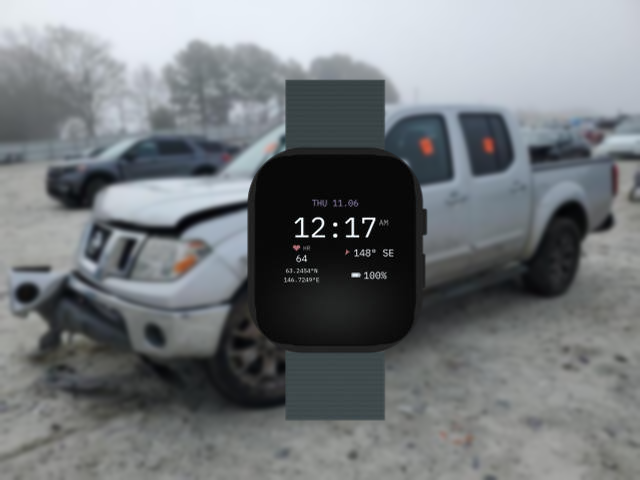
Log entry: h=12 m=17
